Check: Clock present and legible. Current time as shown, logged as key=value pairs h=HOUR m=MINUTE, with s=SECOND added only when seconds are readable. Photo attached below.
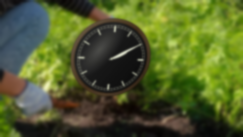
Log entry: h=2 m=10
